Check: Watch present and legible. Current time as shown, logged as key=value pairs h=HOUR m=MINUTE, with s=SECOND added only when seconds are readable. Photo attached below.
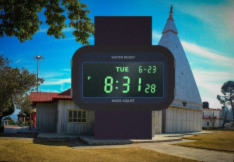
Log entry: h=8 m=31
